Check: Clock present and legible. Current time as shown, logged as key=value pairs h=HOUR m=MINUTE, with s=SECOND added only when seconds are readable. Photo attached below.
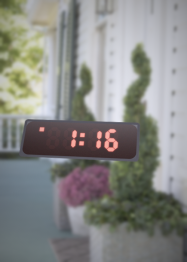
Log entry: h=1 m=16
